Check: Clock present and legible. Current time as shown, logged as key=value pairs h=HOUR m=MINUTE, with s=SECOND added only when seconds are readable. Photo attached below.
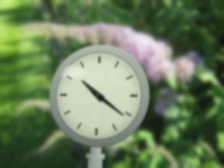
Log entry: h=10 m=21
